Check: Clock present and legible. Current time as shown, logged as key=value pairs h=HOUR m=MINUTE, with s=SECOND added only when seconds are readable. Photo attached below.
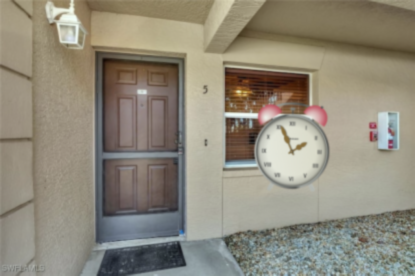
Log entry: h=1 m=56
